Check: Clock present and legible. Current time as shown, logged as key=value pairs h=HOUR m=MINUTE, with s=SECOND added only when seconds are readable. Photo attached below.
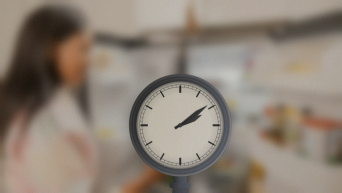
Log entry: h=2 m=9
